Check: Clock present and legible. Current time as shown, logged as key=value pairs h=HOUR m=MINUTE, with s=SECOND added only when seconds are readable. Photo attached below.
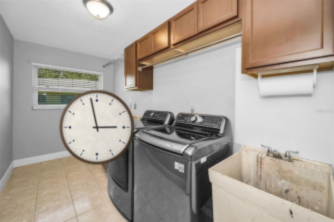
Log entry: h=2 m=58
